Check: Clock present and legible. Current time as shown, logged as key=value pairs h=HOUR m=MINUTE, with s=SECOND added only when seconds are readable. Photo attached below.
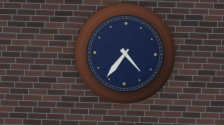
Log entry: h=4 m=36
